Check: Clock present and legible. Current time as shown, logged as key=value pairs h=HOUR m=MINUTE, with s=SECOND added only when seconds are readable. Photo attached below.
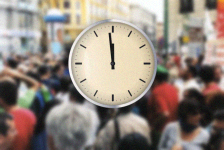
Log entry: h=11 m=59
